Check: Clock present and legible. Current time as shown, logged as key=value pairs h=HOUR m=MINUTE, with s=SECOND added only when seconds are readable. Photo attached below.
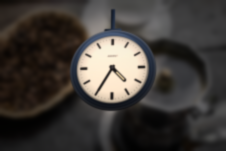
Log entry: h=4 m=35
